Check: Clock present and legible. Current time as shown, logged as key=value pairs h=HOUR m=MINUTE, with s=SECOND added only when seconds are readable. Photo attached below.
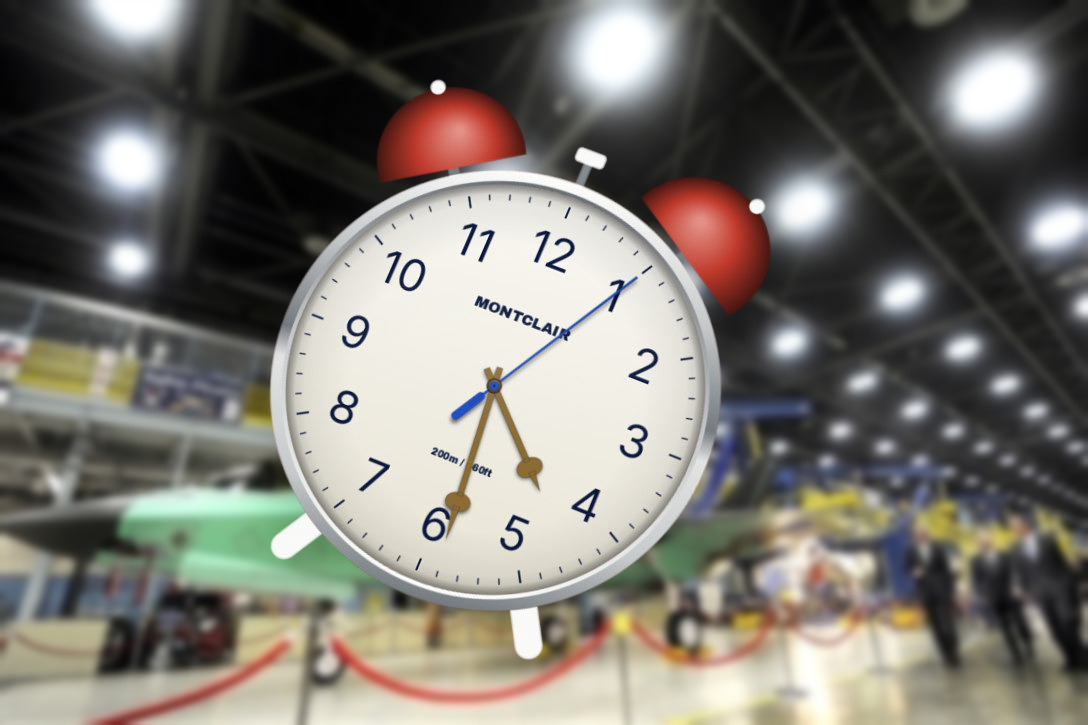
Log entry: h=4 m=29 s=5
